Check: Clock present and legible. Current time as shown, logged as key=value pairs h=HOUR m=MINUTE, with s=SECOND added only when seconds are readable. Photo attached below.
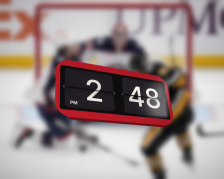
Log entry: h=2 m=48
